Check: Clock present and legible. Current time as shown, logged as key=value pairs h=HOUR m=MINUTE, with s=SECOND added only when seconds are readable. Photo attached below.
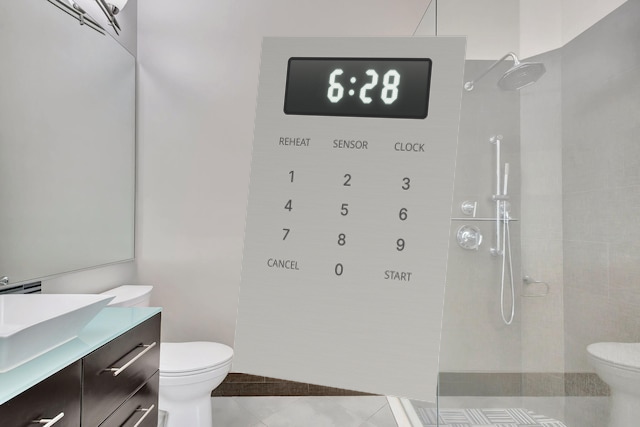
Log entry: h=6 m=28
